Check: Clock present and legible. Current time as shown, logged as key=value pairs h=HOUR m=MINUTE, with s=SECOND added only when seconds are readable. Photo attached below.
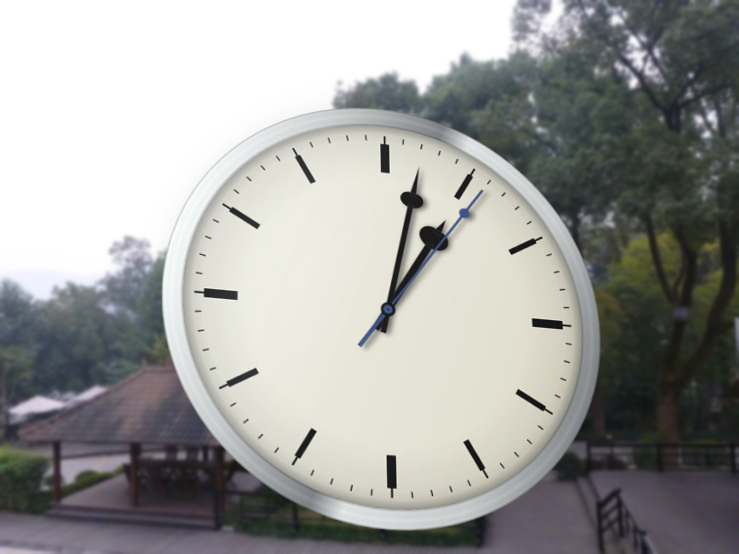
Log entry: h=1 m=2 s=6
